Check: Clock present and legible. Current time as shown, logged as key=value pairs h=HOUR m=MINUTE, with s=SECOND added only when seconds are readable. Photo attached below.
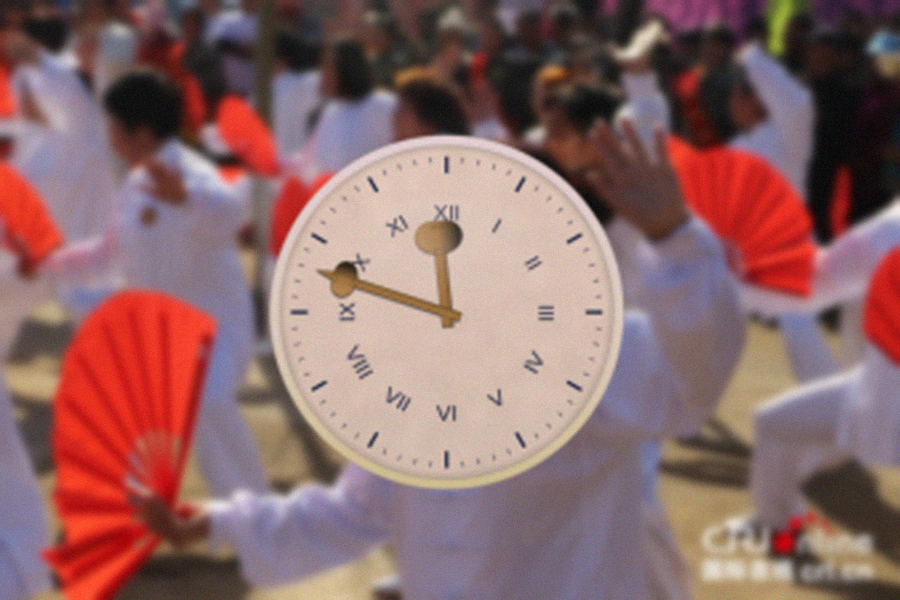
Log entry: h=11 m=48
